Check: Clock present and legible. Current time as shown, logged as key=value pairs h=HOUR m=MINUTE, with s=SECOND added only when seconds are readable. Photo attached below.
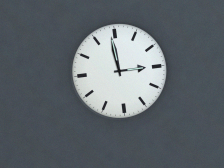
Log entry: h=2 m=59
